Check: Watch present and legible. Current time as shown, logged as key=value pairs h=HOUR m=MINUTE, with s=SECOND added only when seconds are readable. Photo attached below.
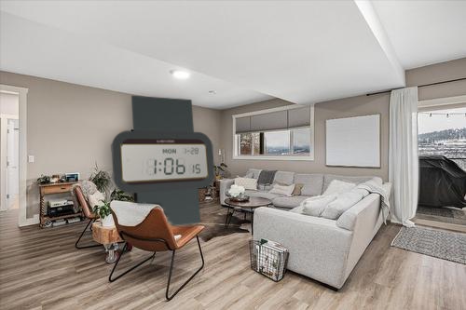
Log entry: h=1 m=6 s=15
